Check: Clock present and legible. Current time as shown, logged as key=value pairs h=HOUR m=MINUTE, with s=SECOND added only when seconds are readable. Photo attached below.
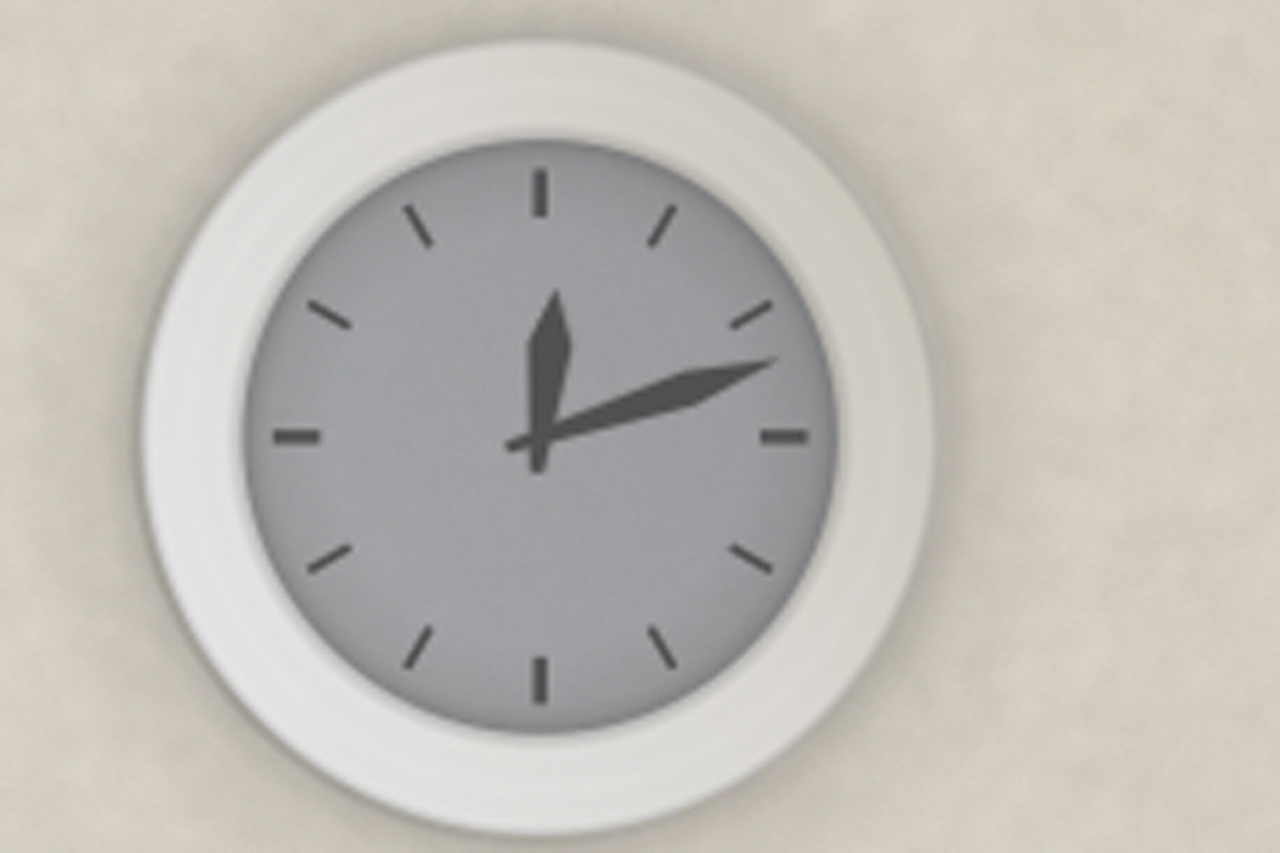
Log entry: h=12 m=12
